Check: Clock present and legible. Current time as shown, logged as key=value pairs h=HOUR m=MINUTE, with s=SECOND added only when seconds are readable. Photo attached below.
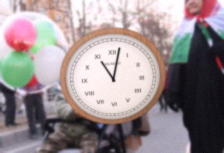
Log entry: h=11 m=2
